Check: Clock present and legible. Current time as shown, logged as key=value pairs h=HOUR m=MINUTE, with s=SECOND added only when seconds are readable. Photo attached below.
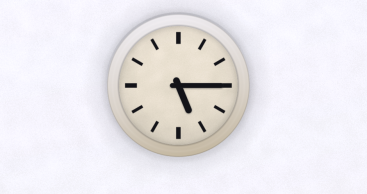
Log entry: h=5 m=15
